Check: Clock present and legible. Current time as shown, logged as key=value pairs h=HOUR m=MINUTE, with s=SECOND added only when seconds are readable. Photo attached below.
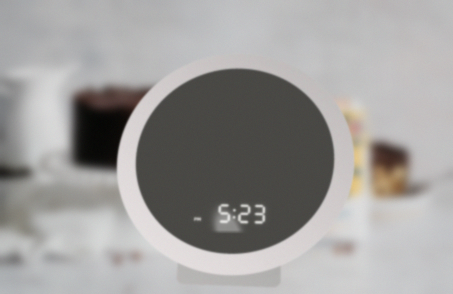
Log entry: h=5 m=23
